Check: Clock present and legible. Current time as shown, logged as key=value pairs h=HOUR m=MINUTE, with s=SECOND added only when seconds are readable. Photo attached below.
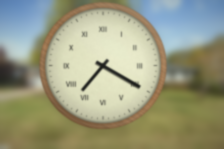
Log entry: h=7 m=20
